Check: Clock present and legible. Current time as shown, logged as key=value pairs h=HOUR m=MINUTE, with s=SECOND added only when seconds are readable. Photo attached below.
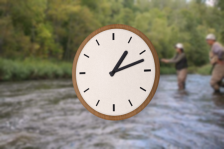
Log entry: h=1 m=12
